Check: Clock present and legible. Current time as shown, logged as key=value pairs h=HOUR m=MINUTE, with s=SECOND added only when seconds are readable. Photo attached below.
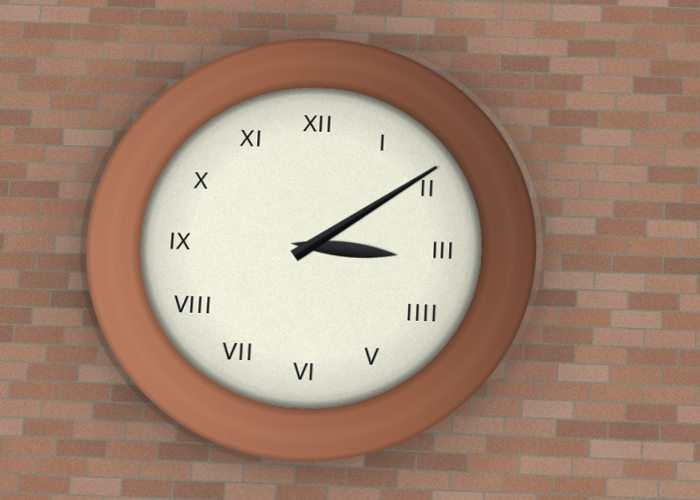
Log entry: h=3 m=9
